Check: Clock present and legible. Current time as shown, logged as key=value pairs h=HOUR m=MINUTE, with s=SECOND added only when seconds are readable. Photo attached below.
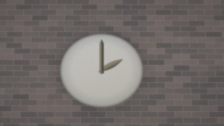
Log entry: h=2 m=0
